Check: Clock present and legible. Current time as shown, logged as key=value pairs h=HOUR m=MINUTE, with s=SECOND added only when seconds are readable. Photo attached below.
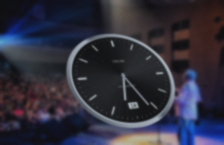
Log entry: h=6 m=26
